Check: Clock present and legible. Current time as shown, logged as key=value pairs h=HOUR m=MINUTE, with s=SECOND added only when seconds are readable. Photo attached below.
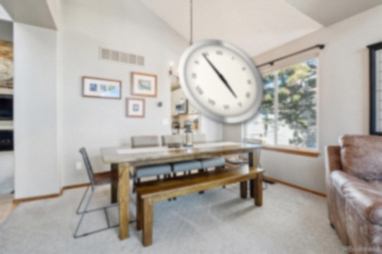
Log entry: h=4 m=54
